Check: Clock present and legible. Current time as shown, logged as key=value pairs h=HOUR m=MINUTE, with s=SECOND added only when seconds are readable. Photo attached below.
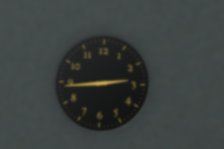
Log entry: h=2 m=44
